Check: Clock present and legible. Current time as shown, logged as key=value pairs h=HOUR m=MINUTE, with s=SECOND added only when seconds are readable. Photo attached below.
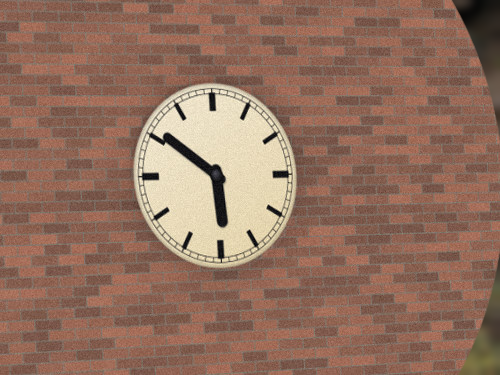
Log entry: h=5 m=51
